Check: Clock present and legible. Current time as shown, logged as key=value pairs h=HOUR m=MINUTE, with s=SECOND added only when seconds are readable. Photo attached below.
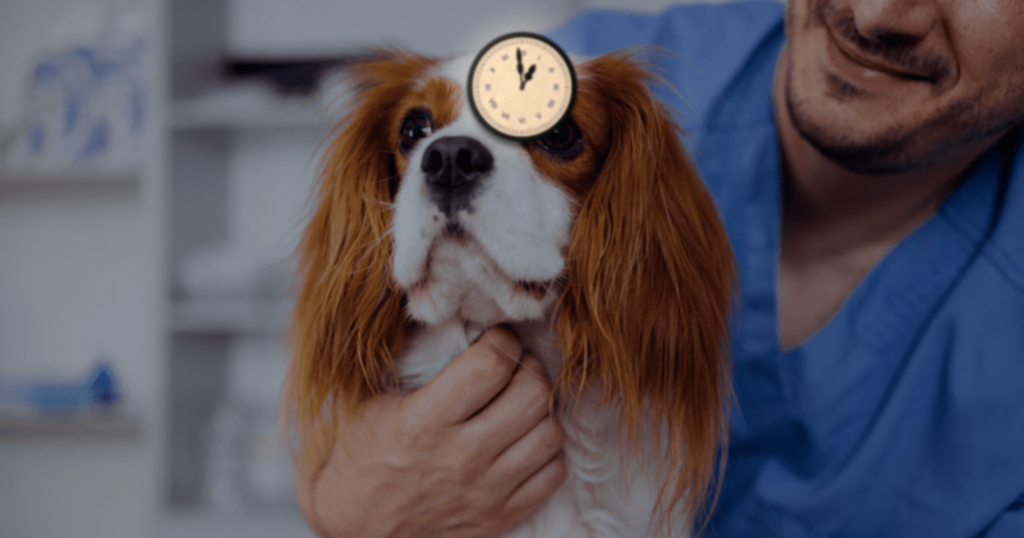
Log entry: h=12 m=59
